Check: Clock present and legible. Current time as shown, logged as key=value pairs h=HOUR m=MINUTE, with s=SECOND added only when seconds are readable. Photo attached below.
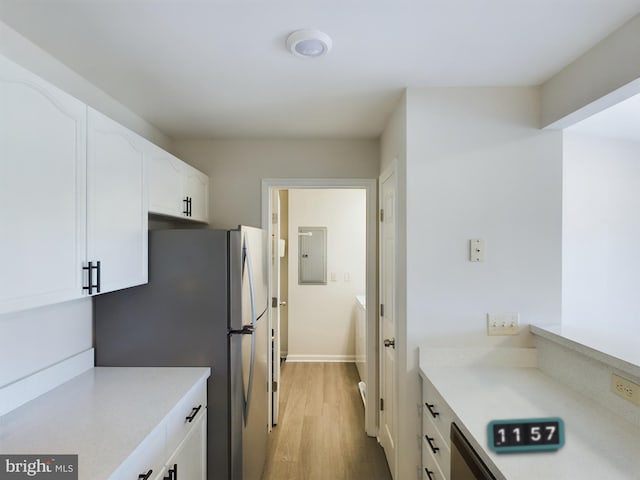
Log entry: h=11 m=57
